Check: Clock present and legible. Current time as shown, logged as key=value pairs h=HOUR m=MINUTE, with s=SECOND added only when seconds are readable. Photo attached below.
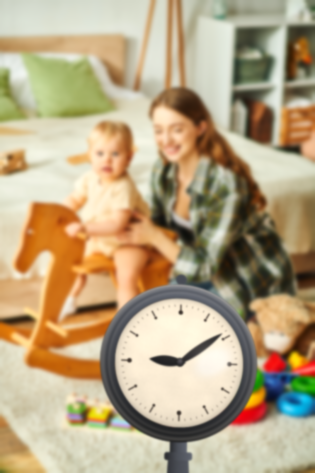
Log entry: h=9 m=9
